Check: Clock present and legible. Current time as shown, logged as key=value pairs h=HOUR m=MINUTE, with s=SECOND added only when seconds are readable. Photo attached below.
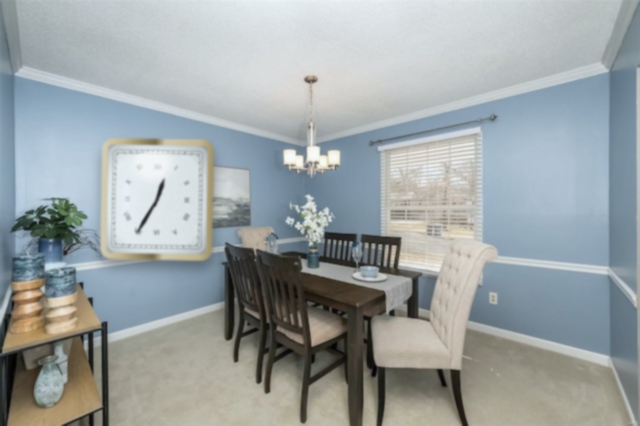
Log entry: h=12 m=35
